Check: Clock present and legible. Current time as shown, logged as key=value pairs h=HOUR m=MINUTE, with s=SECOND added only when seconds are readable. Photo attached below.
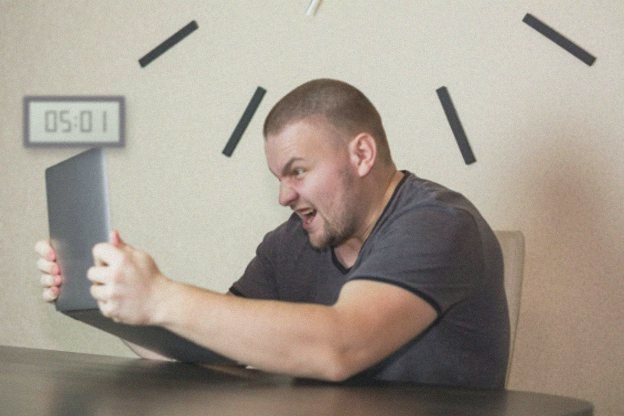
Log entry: h=5 m=1
